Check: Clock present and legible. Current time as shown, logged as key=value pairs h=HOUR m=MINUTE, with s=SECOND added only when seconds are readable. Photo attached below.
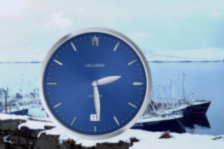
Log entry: h=2 m=29
